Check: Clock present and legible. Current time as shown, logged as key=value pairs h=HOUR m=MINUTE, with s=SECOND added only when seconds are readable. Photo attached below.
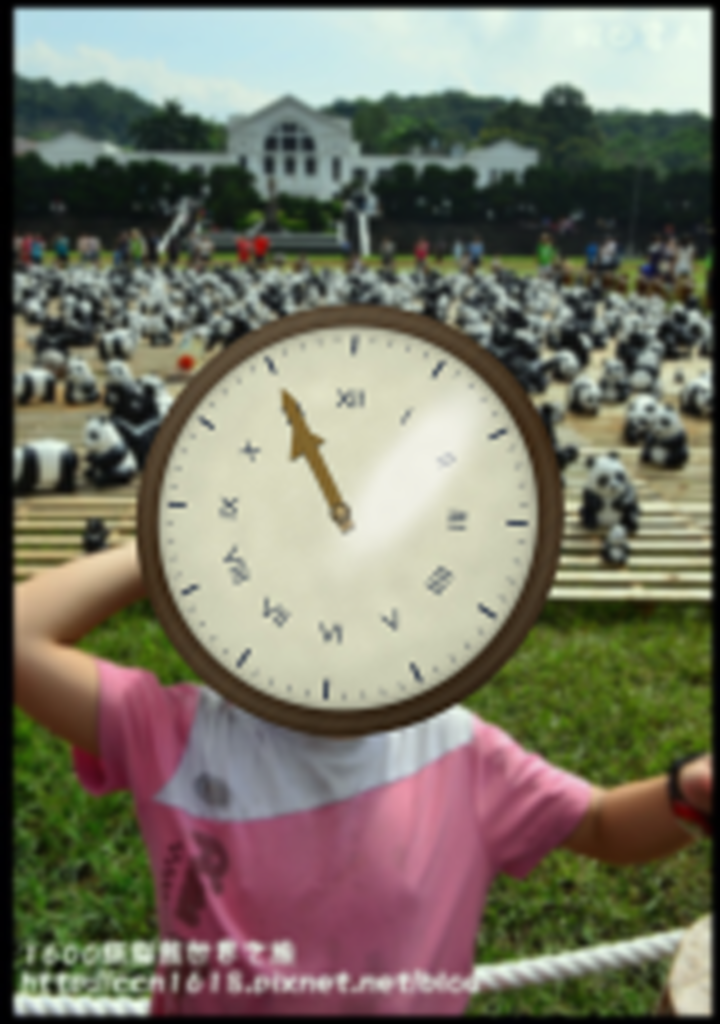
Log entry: h=10 m=55
